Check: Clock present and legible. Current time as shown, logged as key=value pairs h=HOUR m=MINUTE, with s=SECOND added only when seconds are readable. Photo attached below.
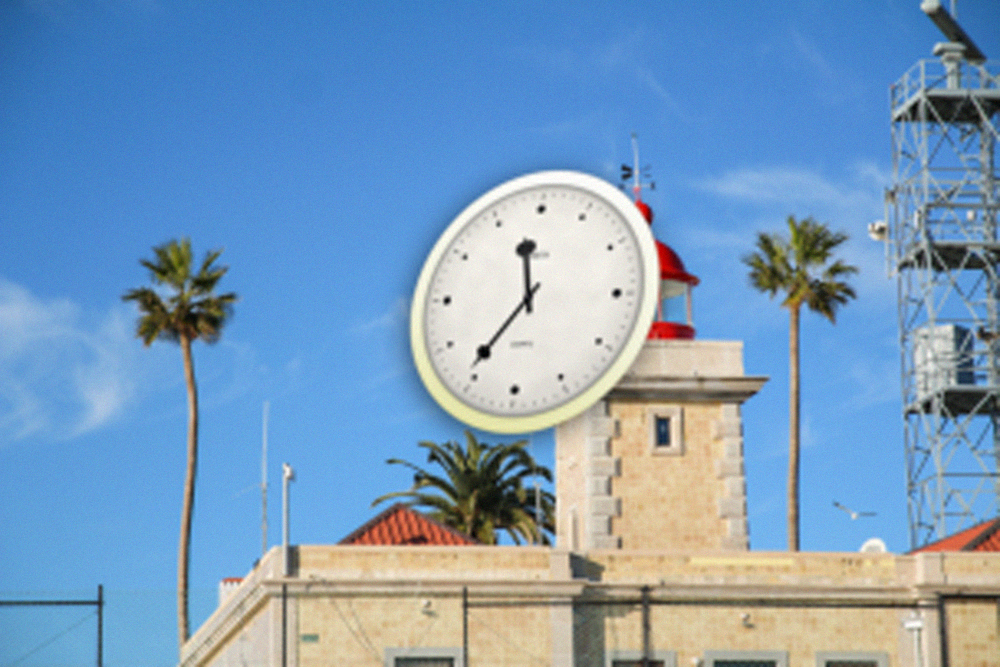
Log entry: h=11 m=36
